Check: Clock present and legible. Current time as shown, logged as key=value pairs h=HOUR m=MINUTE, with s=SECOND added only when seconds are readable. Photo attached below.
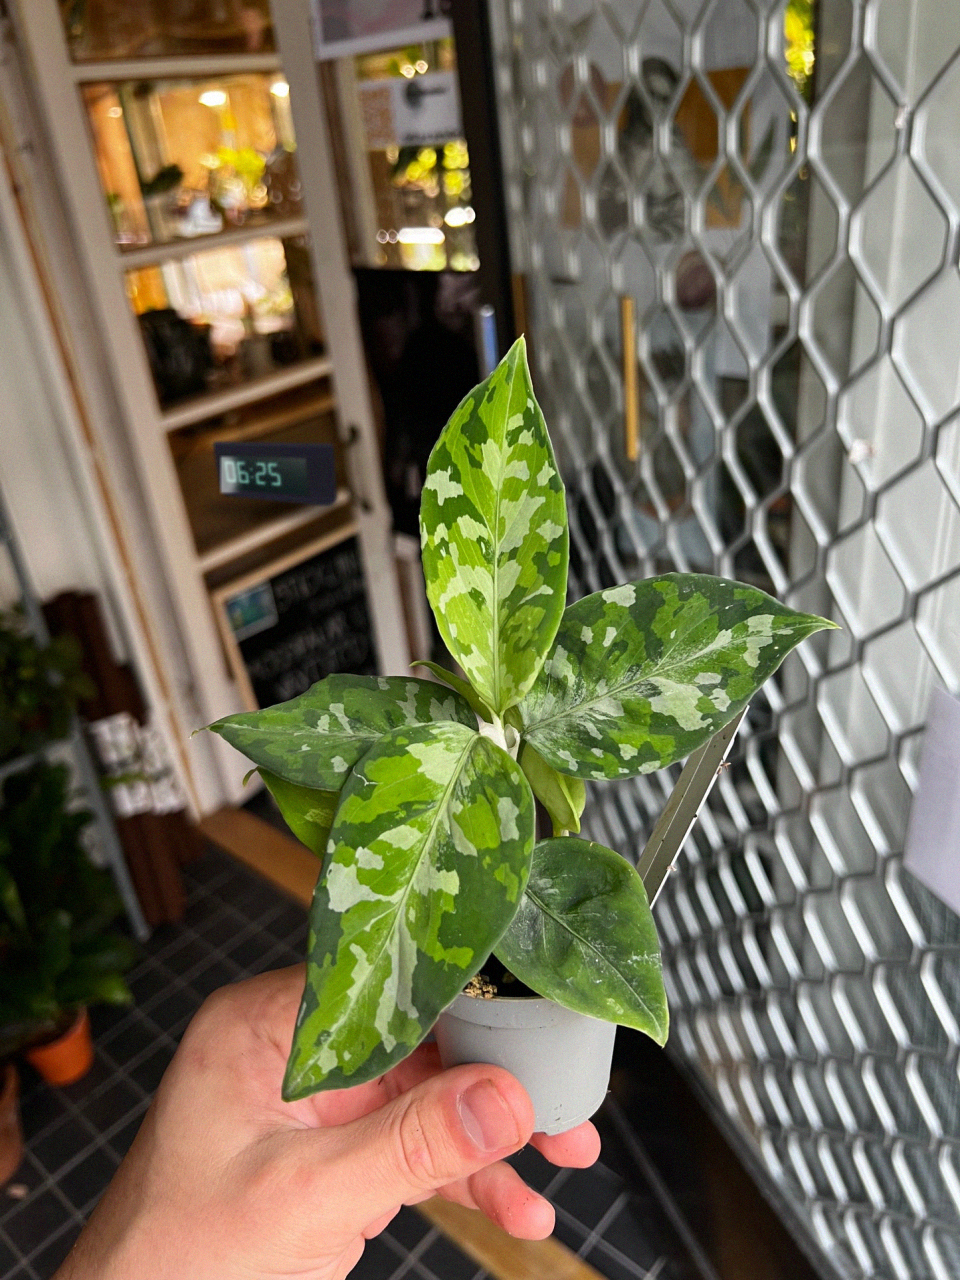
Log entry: h=6 m=25
